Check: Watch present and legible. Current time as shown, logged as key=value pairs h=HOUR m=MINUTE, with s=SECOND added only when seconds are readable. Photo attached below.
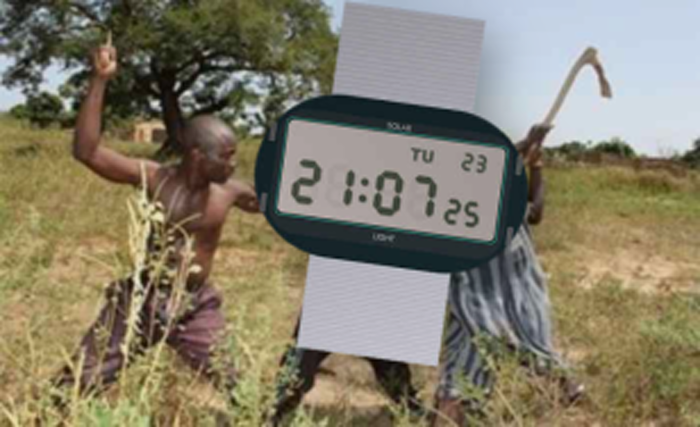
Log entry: h=21 m=7 s=25
